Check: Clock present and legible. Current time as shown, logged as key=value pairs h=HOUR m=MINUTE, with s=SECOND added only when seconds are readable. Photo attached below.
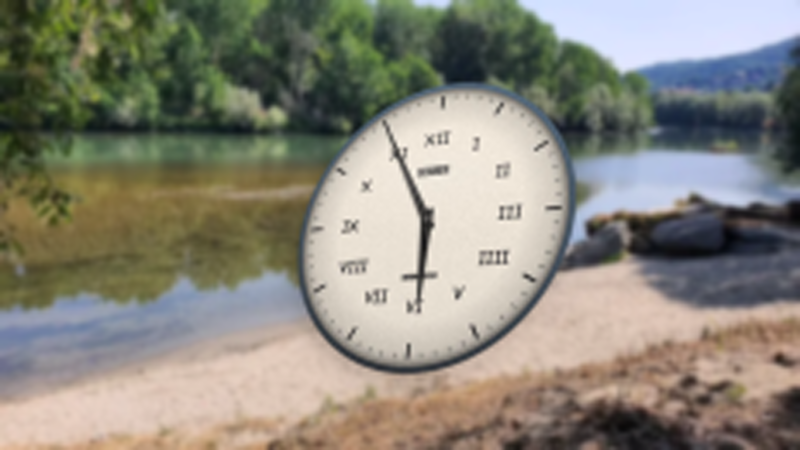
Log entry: h=5 m=55
